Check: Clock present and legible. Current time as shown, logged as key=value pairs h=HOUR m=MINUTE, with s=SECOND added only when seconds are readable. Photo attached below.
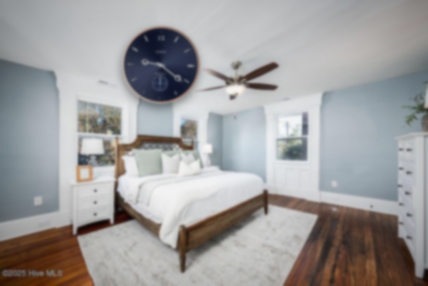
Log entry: h=9 m=21
